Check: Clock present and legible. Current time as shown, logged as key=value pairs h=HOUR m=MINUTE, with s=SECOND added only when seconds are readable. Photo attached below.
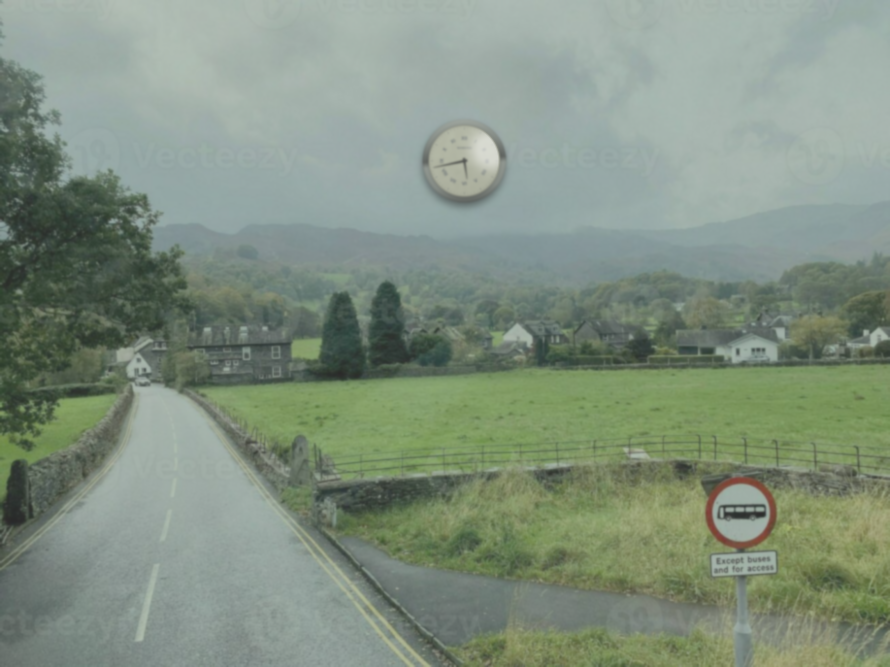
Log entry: h=5 m=43
